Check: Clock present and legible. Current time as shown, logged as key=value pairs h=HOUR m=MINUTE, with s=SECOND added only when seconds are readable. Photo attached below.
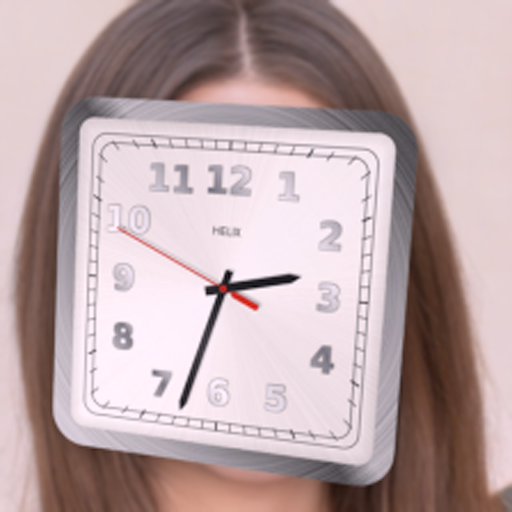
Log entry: h=2 m=32 s=49
